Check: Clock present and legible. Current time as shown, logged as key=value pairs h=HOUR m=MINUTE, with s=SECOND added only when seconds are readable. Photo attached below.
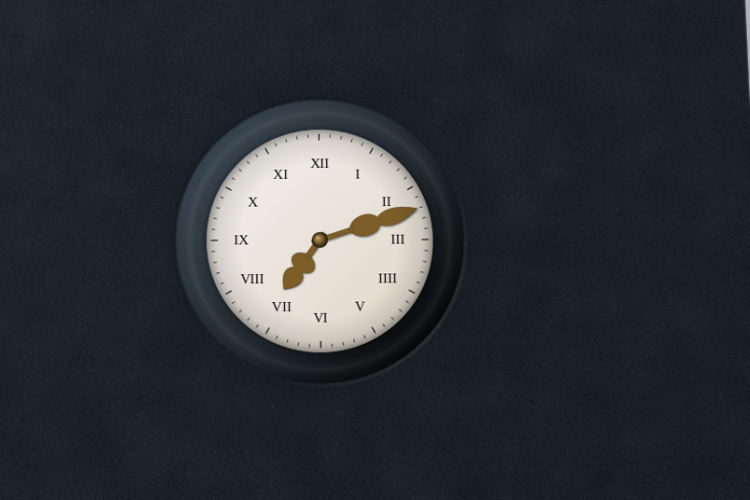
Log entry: h=7 m=12
